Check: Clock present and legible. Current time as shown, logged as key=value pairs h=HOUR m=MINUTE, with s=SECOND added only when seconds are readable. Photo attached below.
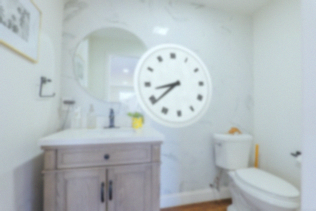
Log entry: h=8 m=39
